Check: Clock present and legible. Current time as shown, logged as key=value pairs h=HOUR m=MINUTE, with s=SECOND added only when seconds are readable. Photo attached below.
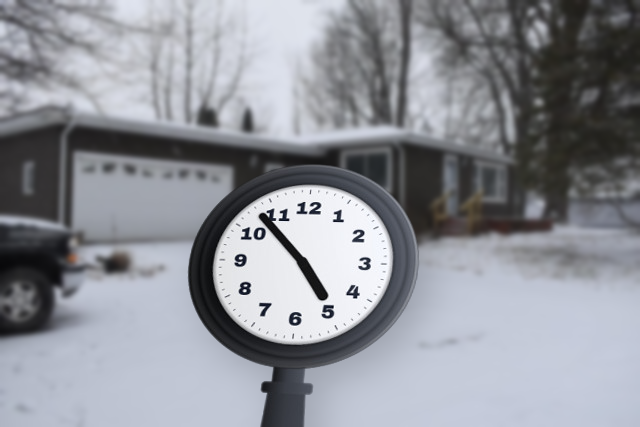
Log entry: h=4 m=53
